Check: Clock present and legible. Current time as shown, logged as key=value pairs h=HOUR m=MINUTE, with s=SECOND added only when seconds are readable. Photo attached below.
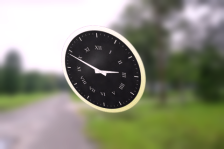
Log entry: h=2 m=49
